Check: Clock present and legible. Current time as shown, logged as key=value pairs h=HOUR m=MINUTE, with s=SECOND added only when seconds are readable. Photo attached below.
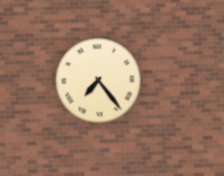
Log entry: h=7 m=24
